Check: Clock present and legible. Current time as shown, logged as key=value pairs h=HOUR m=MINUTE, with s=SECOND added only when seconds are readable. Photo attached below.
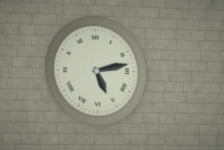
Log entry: h=5 m=13
